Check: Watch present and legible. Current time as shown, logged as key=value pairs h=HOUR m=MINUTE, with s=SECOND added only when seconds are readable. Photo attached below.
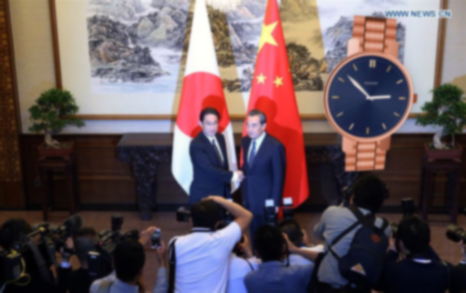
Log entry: h=2 m=52
